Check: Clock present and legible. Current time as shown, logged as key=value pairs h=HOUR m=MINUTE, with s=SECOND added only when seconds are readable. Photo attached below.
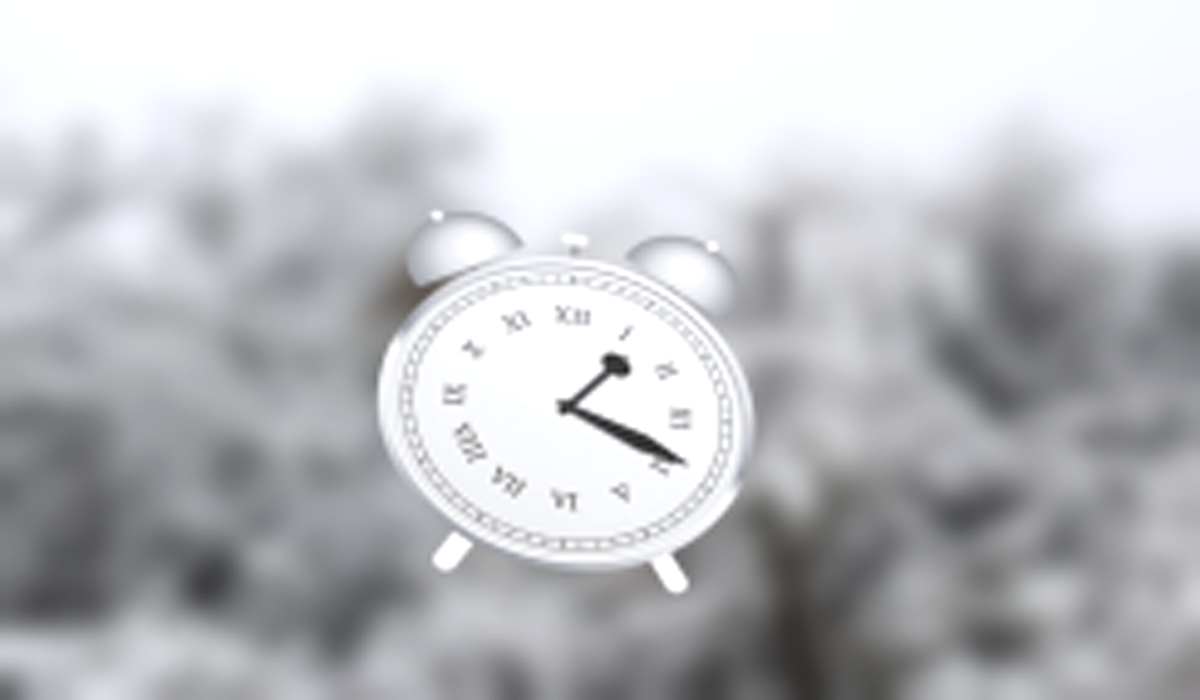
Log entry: h=1 m=19
